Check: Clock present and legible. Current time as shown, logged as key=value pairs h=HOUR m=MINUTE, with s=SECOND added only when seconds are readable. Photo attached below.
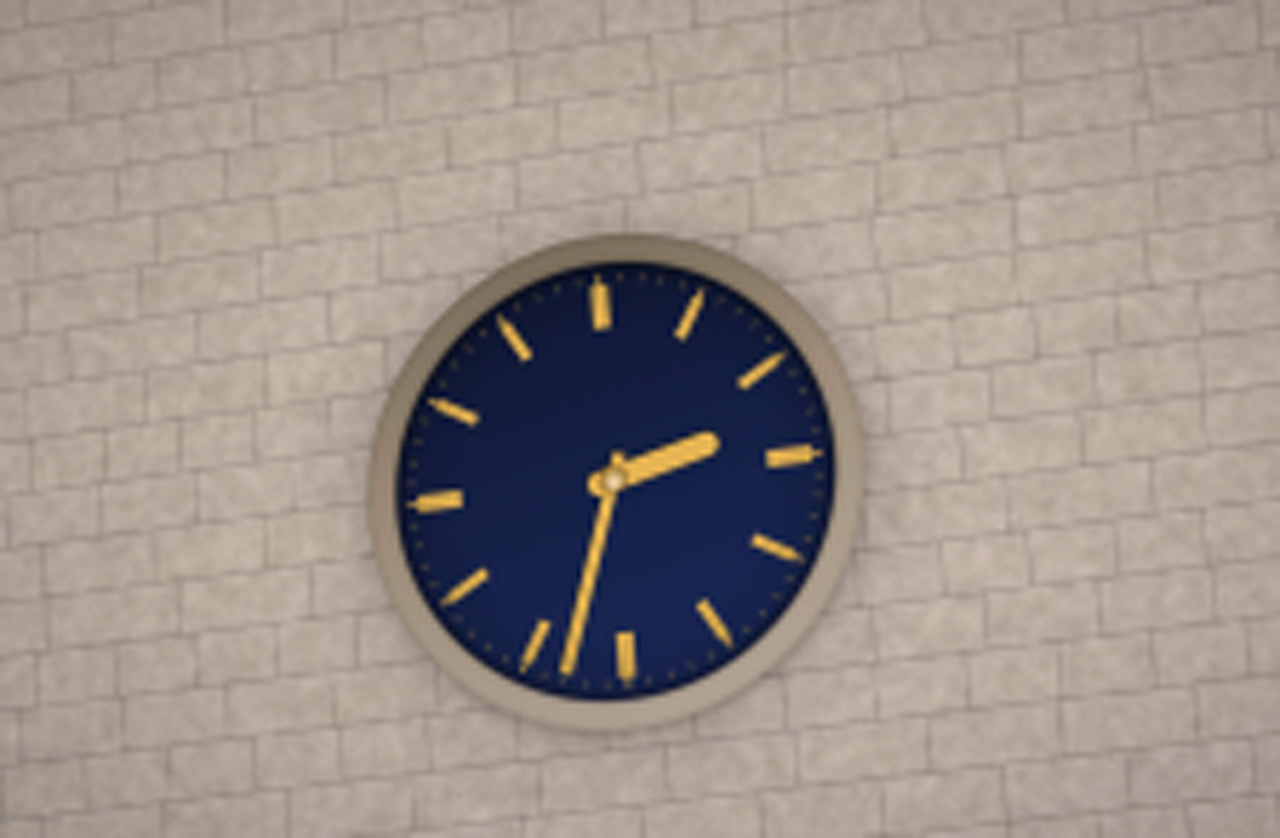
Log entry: h=2 m=33
